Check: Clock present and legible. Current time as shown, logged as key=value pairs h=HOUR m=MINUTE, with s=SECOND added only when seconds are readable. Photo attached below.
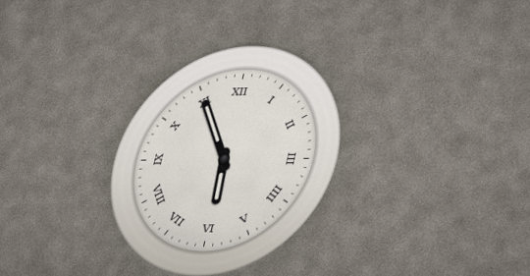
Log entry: h=5 m=55
